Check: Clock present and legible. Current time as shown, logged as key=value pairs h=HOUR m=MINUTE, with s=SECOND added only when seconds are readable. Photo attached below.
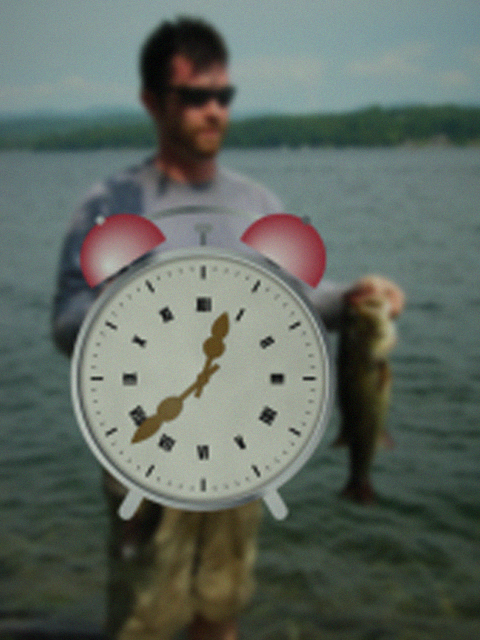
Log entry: h=12 m=38
